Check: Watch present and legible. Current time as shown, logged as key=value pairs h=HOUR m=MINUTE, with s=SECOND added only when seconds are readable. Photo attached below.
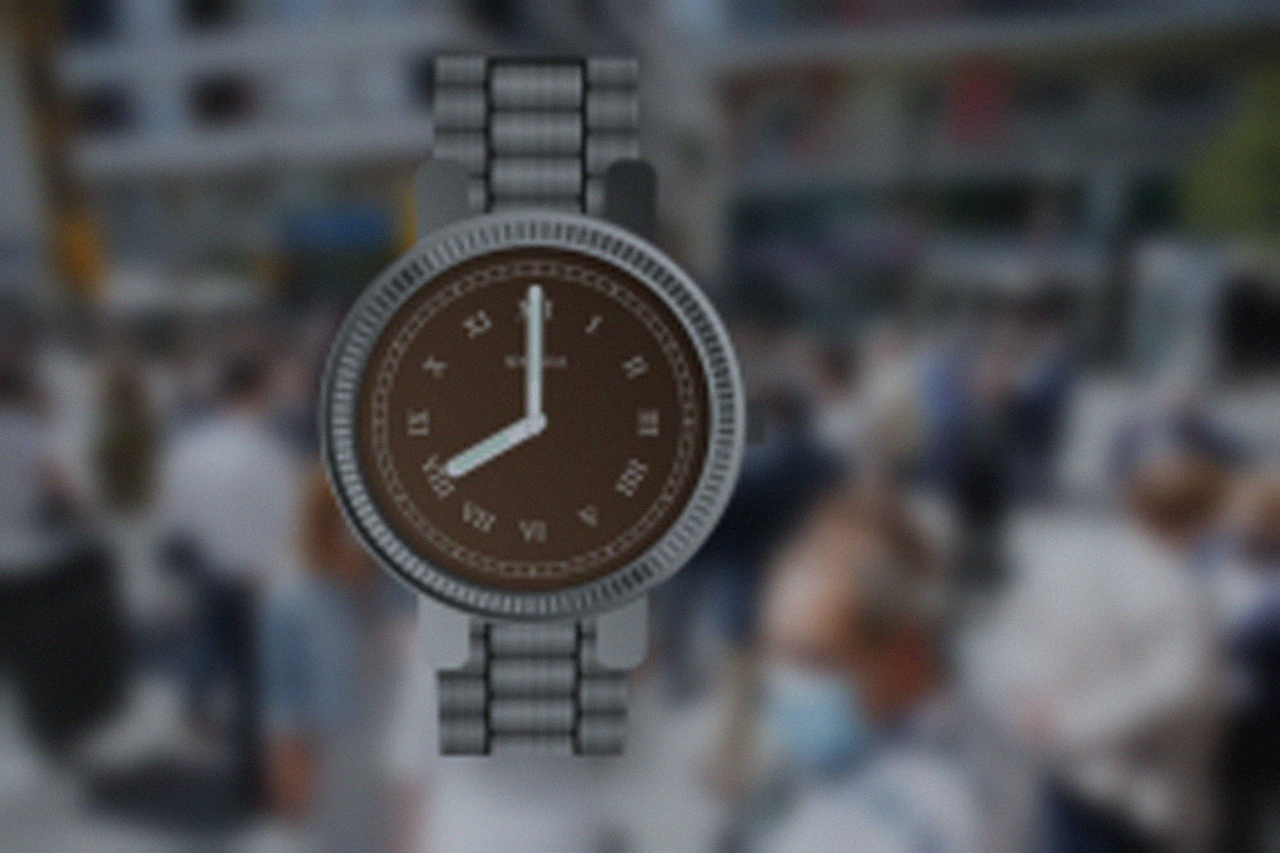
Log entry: h=8 m=0
